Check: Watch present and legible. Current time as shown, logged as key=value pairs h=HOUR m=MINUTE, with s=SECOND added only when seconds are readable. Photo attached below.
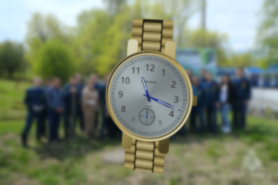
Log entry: h=11 m=18
